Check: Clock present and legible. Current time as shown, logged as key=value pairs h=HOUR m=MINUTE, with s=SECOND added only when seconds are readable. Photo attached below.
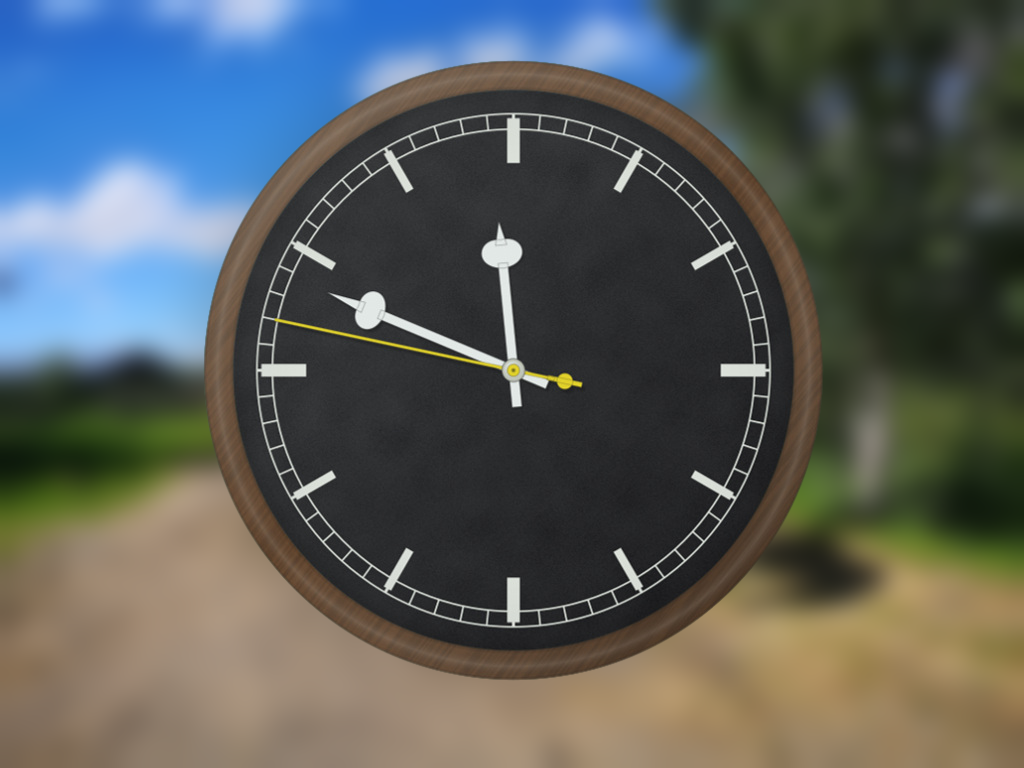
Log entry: h=11 m=48 s=47
